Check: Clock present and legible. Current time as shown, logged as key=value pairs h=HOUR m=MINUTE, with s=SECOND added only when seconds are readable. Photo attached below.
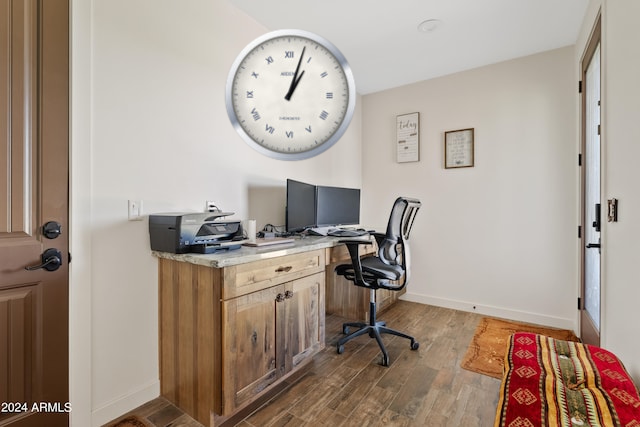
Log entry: h=1 m=3
